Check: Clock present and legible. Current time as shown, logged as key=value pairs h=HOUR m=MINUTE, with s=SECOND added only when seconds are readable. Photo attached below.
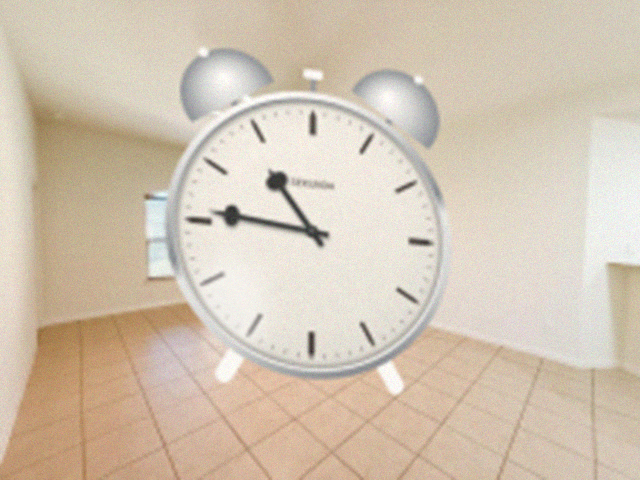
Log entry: h=10 m=46
